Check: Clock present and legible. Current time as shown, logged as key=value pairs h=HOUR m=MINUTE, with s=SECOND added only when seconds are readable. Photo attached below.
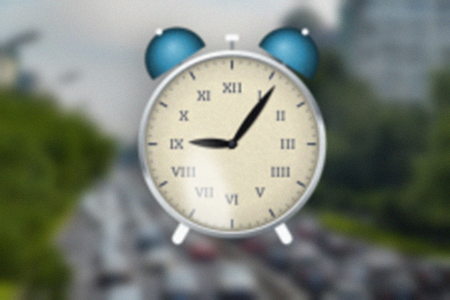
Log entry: h=9 m=6
